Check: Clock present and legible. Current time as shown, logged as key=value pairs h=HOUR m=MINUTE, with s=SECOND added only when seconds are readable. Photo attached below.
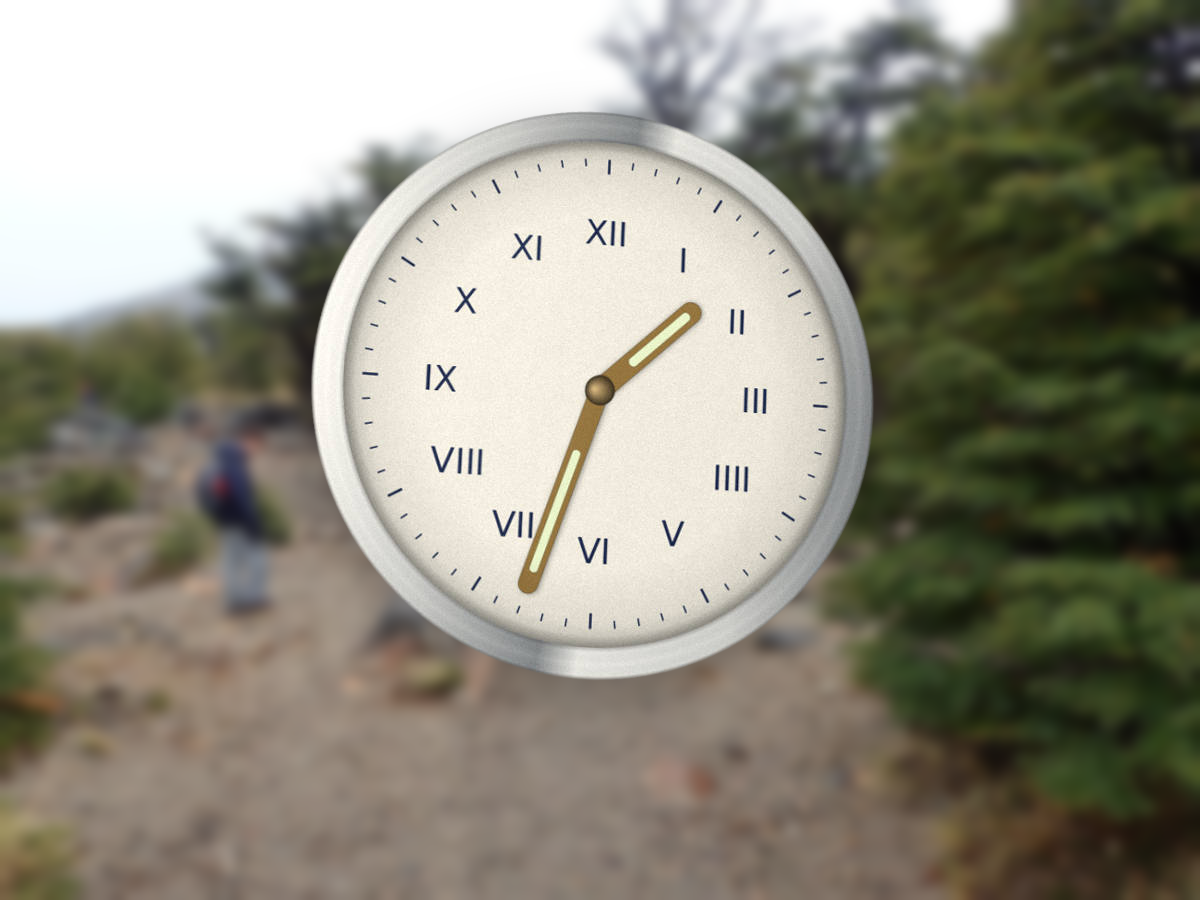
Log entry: h=1 m=33
